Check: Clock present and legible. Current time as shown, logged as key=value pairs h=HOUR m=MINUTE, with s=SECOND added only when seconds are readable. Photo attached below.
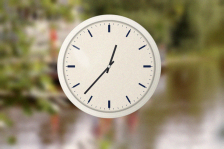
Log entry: h=12 m=37
